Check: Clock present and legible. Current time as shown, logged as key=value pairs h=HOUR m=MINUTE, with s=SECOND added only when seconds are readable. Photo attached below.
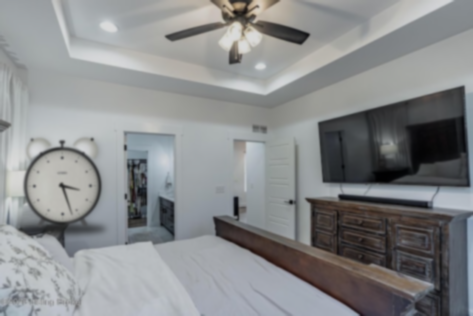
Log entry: h=3 m=27
